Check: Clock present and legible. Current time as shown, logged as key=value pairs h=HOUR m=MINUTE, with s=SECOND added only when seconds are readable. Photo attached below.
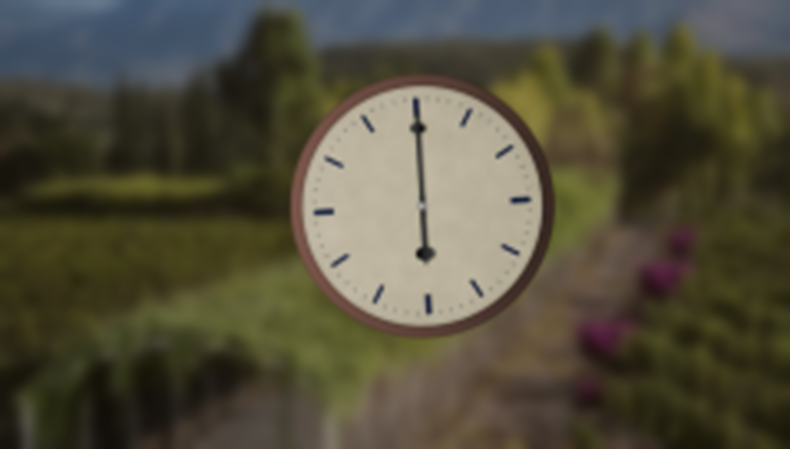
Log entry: h=6 m=0
